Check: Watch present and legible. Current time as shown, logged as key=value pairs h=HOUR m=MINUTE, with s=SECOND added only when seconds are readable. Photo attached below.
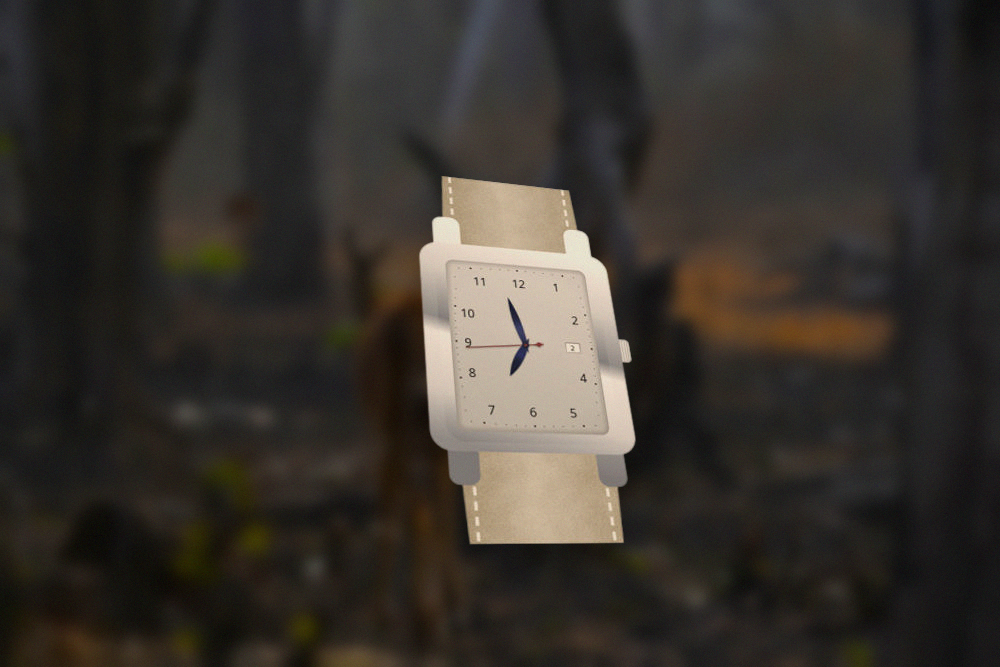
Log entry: h=6 m=57 s=44
